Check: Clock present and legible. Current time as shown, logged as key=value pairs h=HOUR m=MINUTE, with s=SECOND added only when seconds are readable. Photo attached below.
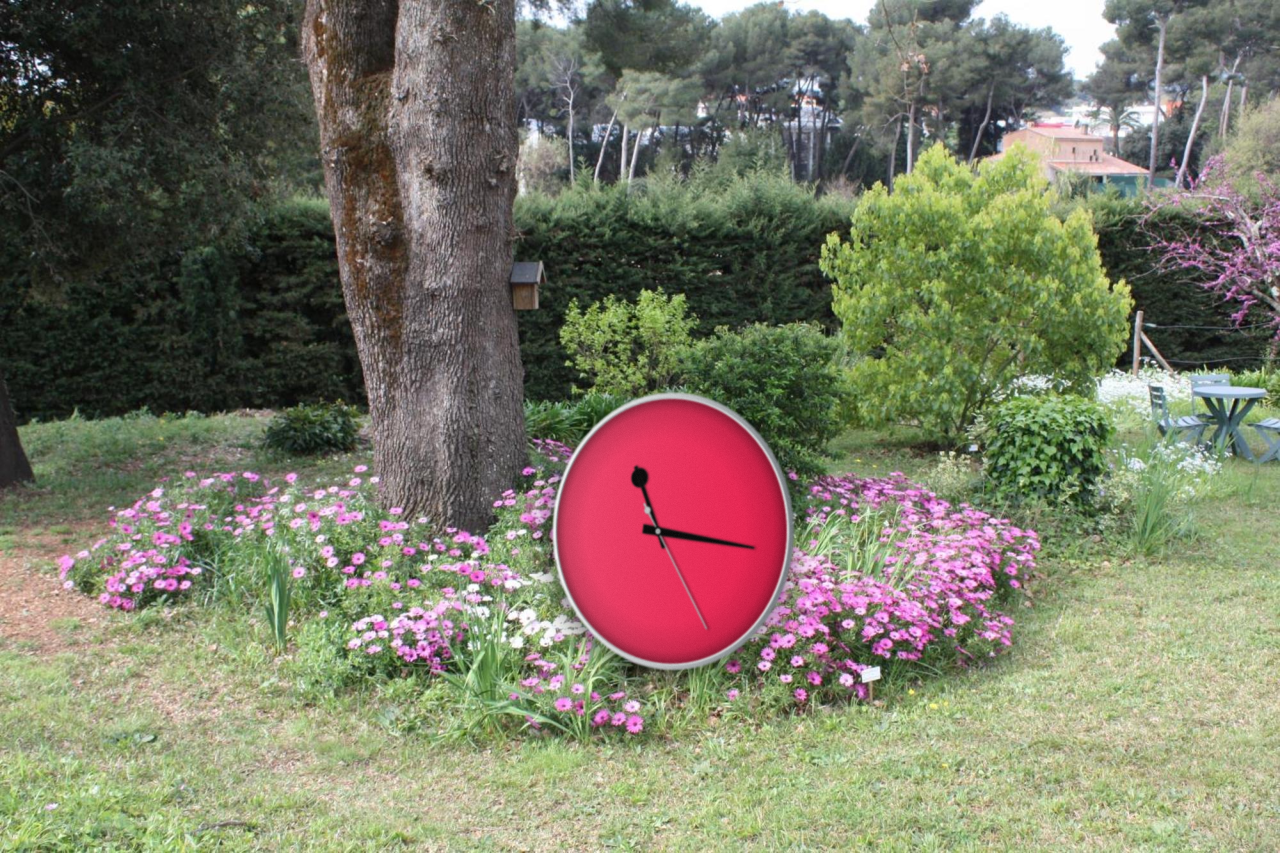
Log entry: h=11 m=16 s=25
